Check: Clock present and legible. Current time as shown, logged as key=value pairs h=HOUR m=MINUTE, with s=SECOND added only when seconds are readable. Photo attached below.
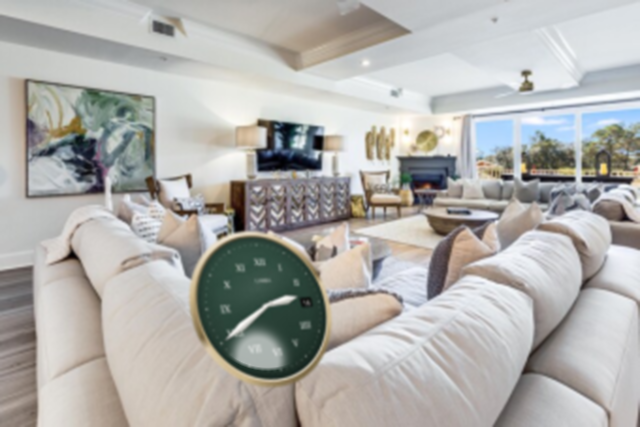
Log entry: h=2 m=40
